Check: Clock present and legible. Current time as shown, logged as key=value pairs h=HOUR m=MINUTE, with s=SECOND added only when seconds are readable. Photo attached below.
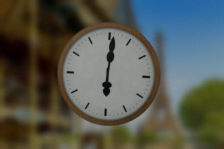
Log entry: h=6 m=1
